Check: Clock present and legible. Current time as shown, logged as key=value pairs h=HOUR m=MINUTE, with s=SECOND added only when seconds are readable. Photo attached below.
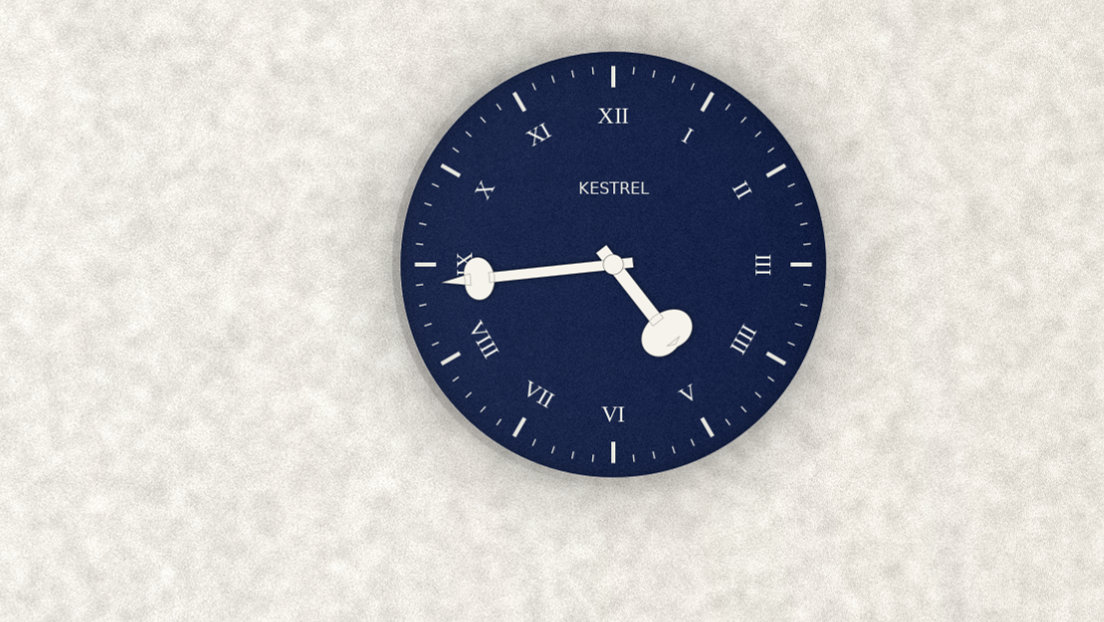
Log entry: h=4 m=44
